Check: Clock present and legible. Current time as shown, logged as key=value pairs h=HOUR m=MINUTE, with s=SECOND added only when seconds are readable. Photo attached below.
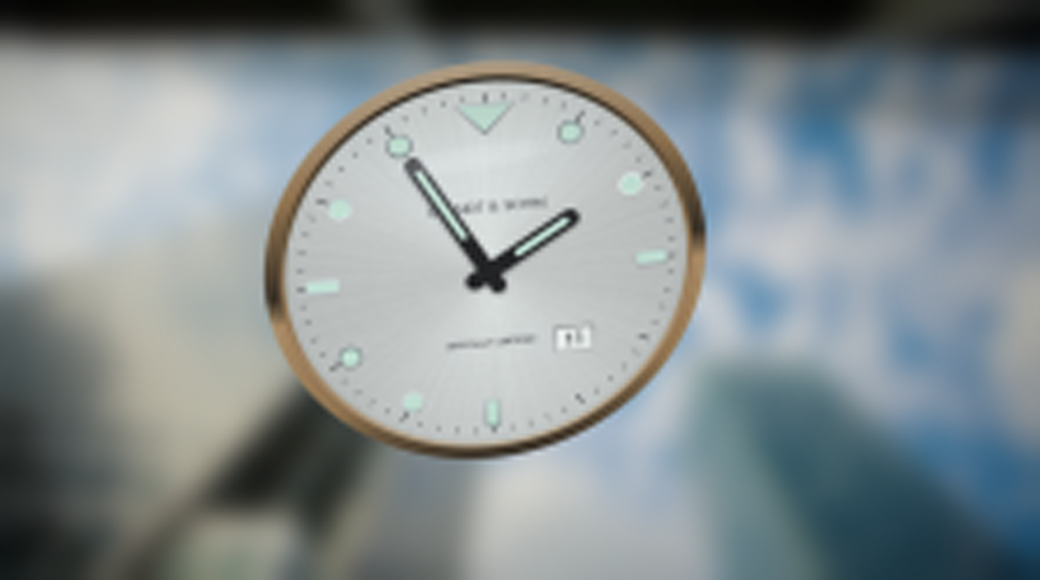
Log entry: h=1 m=55
